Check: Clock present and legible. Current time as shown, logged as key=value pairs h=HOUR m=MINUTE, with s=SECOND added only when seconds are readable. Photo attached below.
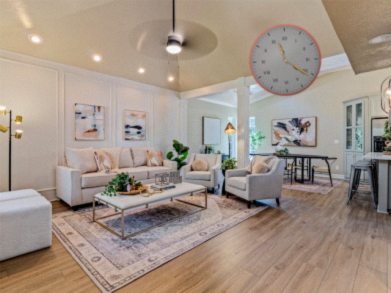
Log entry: h=11 m=21
